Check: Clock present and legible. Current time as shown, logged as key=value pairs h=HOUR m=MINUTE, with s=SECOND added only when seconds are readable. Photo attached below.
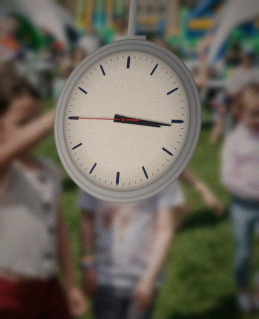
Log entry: h=3 m=15 s=45
